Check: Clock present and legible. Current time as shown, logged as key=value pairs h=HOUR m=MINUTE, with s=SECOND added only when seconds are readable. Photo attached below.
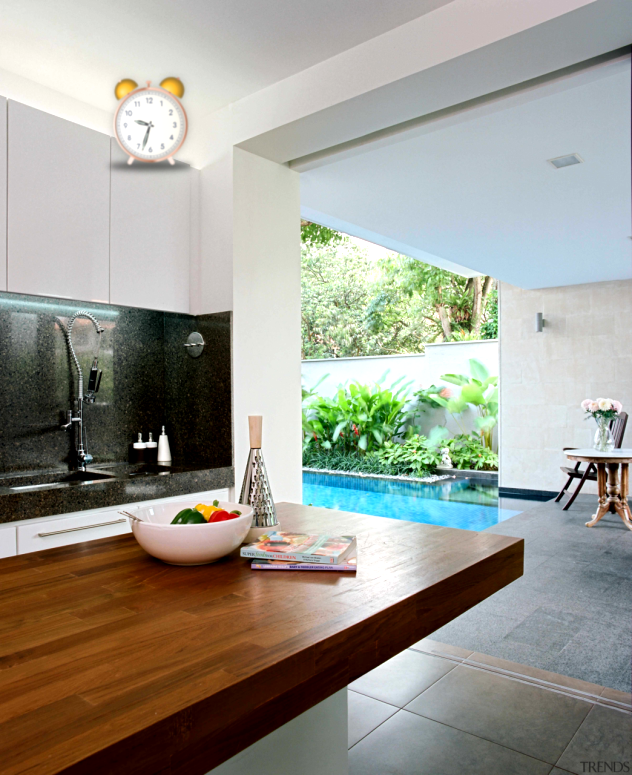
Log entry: h=9 m=33
